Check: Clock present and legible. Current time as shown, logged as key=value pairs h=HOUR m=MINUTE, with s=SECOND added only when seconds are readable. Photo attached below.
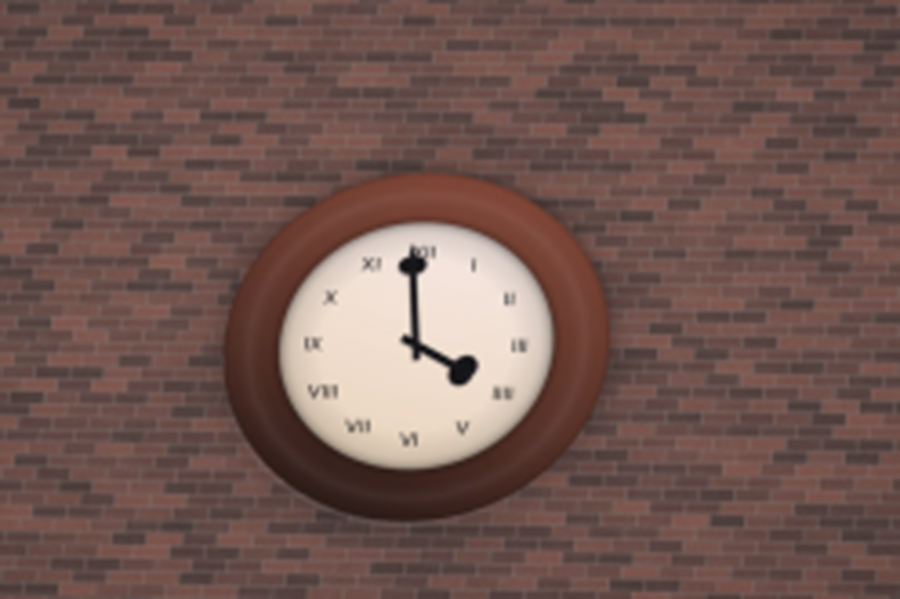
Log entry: h=3 m=59
